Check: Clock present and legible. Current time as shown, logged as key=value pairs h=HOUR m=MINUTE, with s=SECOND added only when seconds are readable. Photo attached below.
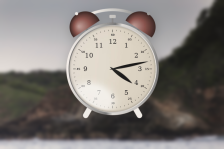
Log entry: h=4 m=13
